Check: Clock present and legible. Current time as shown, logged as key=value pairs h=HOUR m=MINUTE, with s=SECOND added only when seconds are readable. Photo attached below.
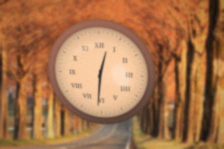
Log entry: h=12 m=31
